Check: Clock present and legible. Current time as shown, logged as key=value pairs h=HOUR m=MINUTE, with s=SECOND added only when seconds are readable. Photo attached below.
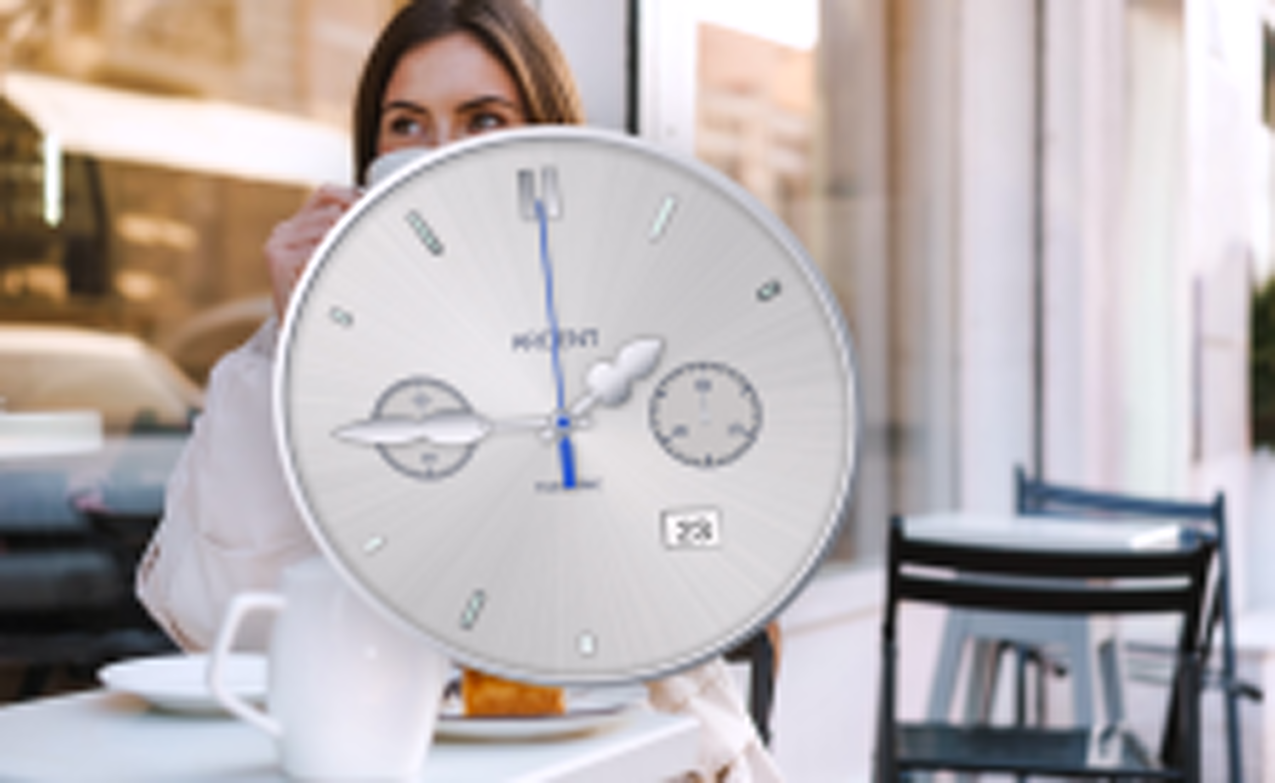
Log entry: h=1 m=45
